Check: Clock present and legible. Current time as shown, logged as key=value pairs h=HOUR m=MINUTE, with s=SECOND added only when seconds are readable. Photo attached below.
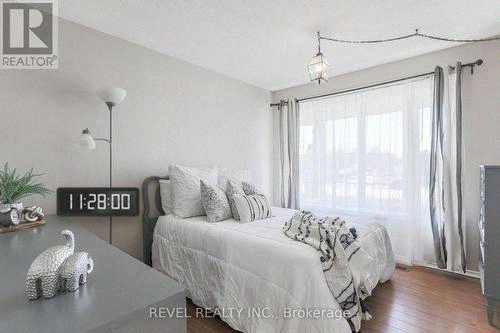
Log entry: h=11 m=28 s=0
